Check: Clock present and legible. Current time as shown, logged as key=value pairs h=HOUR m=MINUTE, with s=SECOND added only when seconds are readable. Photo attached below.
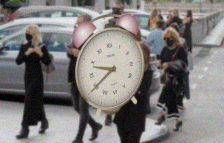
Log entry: h=9 m=40
